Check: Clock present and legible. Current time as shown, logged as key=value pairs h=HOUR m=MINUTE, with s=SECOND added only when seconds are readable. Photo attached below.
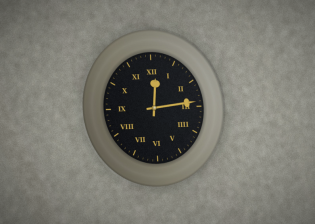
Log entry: h=12 m=14
